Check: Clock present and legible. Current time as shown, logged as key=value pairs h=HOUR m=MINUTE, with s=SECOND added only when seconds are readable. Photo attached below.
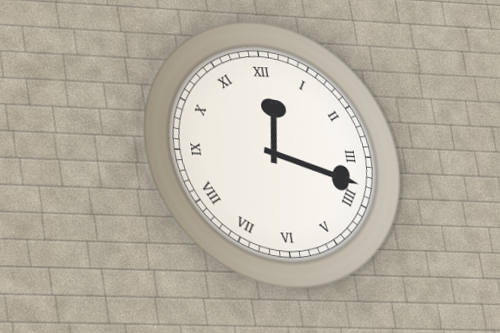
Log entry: h=12 m=18
